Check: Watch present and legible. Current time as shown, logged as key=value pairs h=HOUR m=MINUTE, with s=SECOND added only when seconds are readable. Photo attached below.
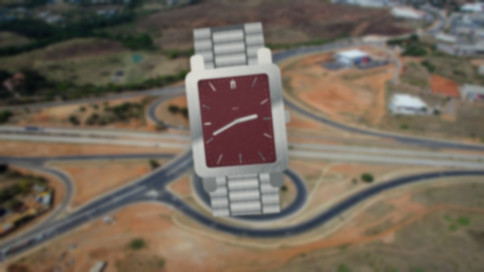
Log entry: h=2 m=41
